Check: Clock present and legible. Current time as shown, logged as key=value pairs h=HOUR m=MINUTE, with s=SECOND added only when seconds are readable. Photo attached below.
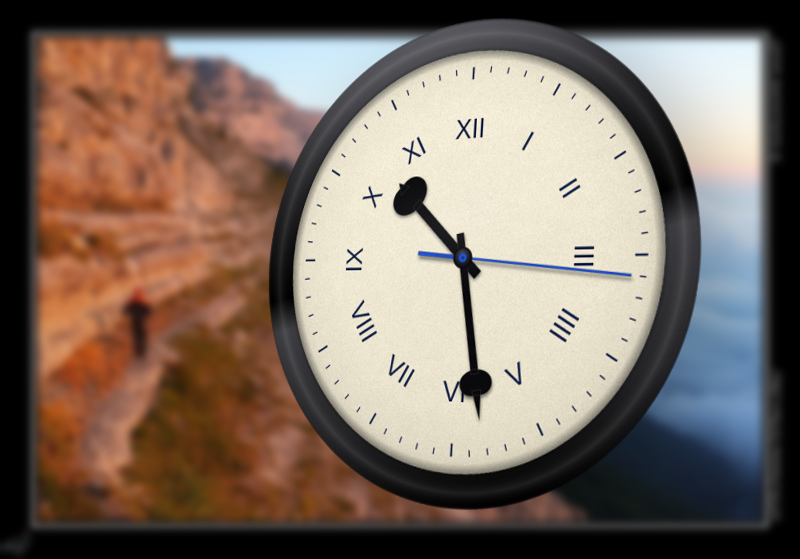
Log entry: h=10 m=28 s=16
